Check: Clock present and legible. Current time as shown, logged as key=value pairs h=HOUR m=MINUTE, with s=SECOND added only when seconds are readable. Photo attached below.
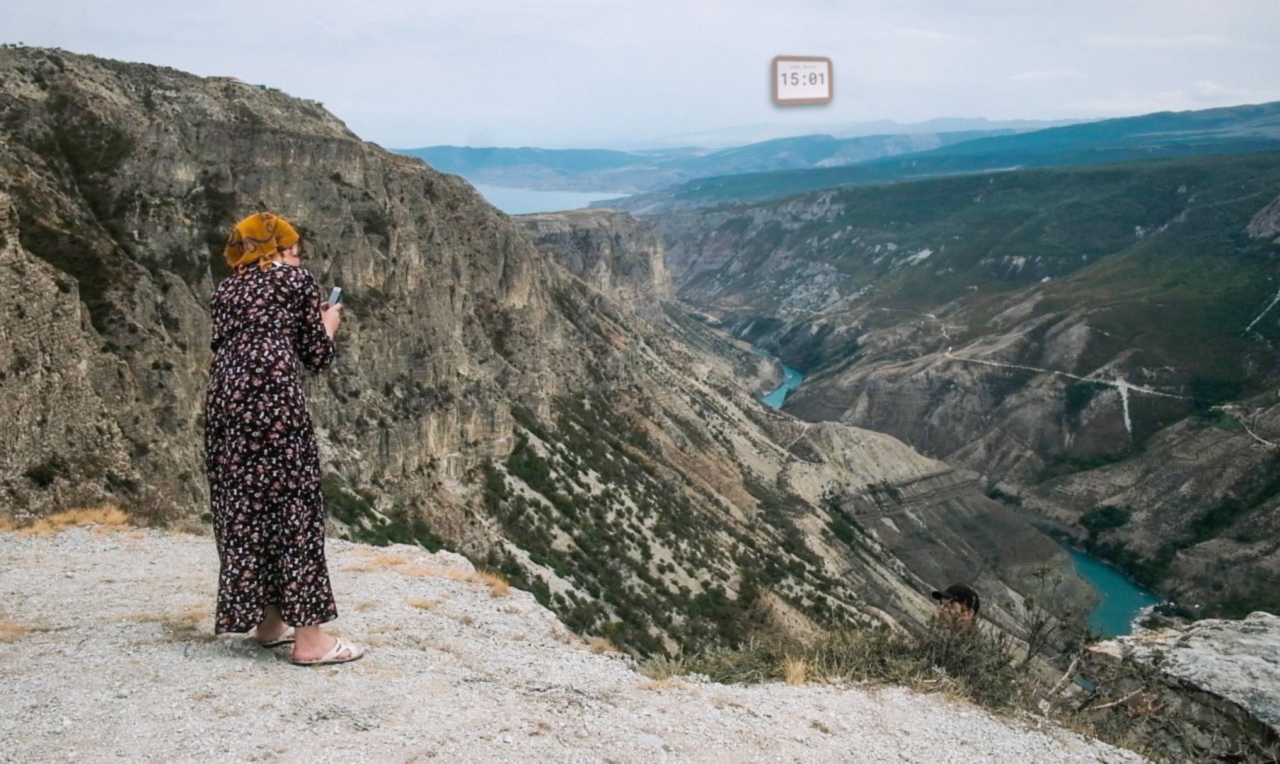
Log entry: h=15 m=1
